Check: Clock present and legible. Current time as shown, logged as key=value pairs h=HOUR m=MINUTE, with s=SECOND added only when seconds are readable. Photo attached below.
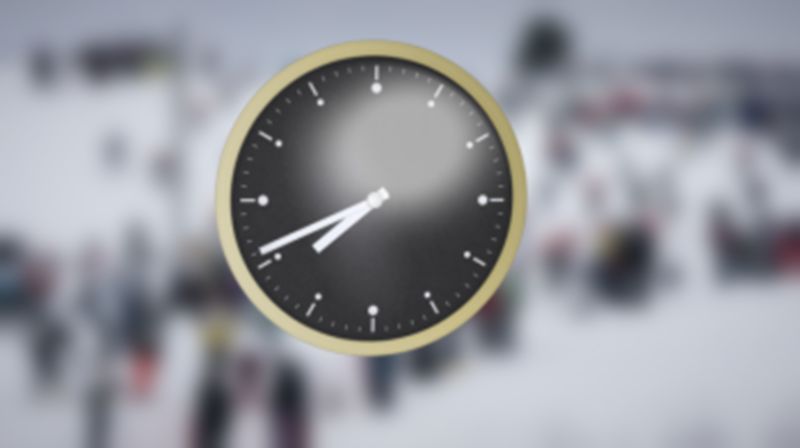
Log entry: h=7 m=41
